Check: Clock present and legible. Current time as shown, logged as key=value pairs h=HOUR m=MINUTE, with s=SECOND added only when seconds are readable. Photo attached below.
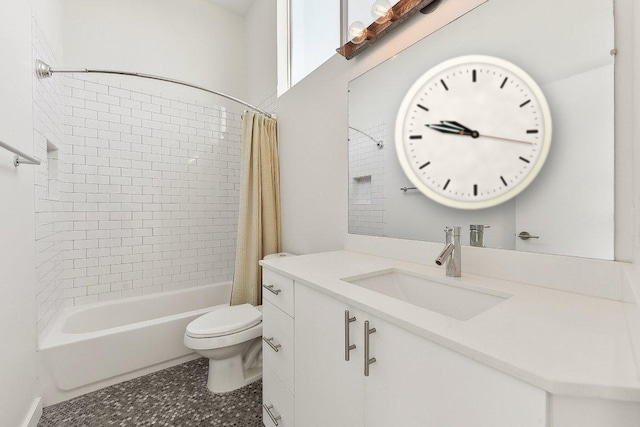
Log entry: h=9 m=47 s=17
